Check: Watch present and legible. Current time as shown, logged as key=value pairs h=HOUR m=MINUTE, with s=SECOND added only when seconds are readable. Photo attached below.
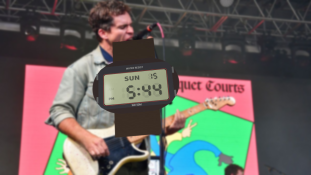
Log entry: h=5 m=44
